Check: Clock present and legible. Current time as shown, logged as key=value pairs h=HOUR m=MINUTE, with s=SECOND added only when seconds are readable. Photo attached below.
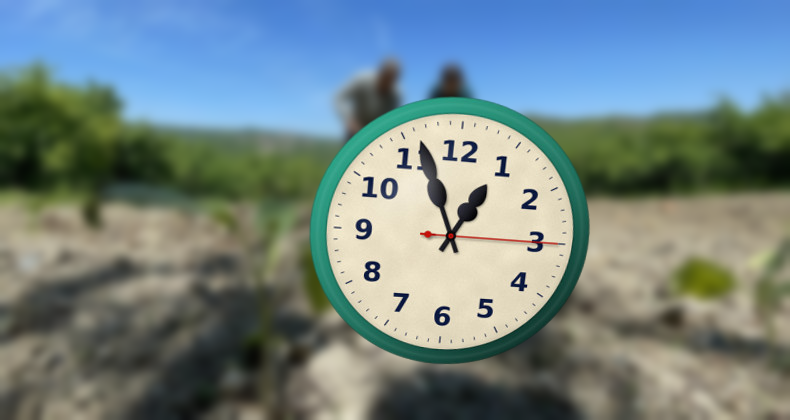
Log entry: h=12 m=56 s=15
